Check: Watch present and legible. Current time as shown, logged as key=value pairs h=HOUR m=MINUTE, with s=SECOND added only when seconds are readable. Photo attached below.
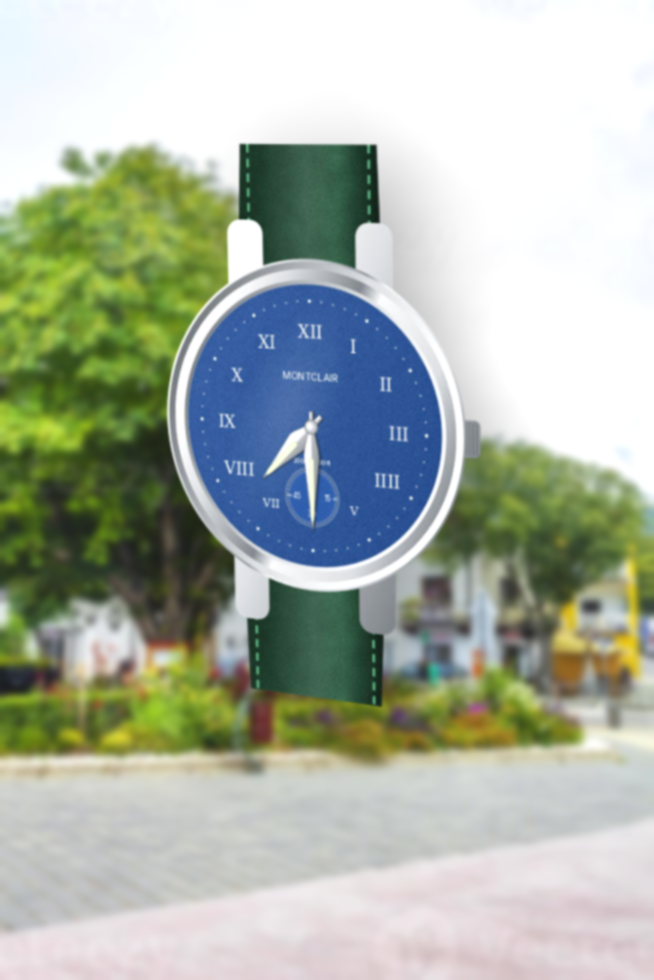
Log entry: h=7 m=30
